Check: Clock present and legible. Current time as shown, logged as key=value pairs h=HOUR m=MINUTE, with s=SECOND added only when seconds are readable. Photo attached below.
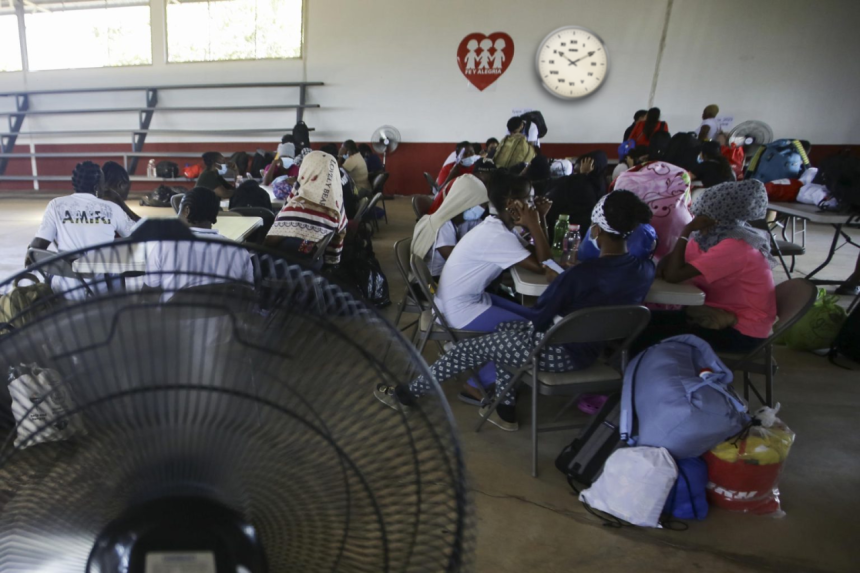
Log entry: h=10 m=10
